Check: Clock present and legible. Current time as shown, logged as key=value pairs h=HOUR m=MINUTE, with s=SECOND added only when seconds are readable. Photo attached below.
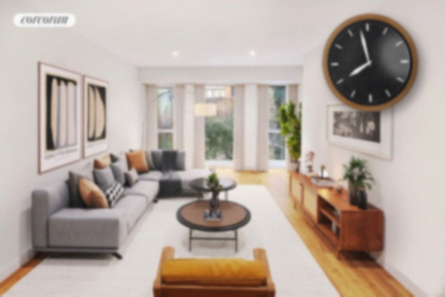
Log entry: h=7 m=58
